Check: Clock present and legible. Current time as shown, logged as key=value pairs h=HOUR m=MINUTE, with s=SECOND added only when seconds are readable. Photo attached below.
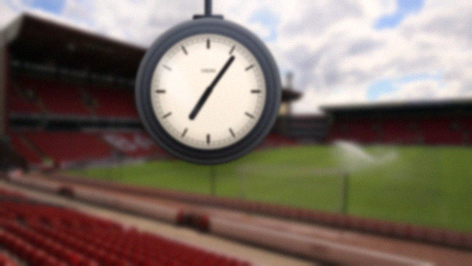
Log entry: h=7 m=6
